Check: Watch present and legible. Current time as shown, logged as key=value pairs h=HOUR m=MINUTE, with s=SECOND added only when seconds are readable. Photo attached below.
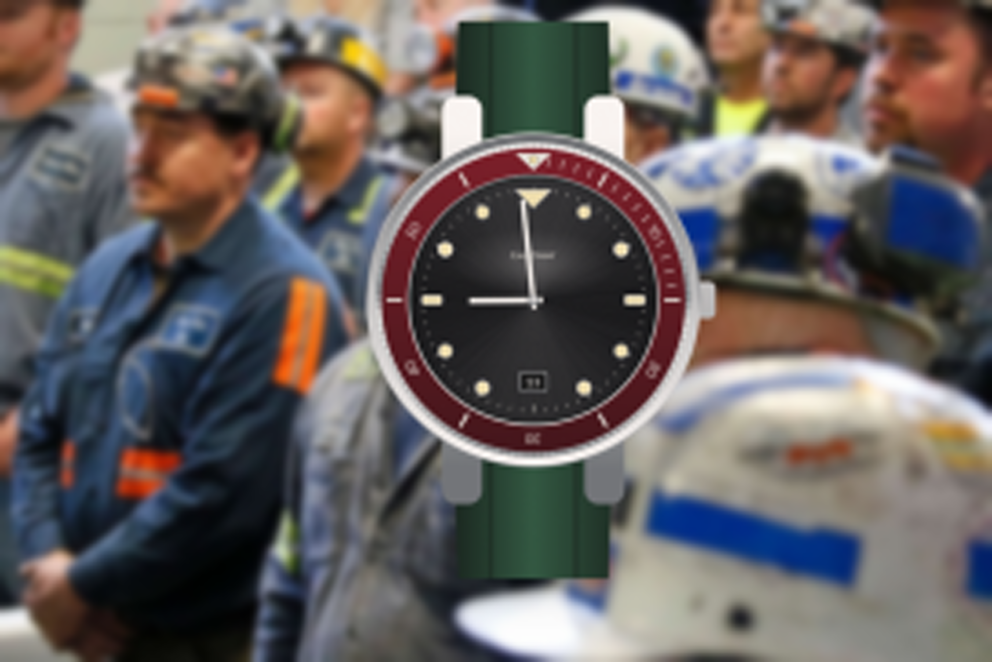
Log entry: h=8 m=59
